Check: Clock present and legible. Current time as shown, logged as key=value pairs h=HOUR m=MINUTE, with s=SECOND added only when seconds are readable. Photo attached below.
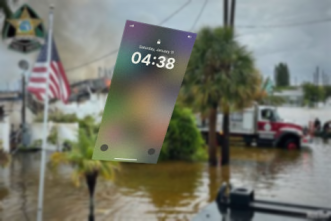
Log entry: h=4 m=38
